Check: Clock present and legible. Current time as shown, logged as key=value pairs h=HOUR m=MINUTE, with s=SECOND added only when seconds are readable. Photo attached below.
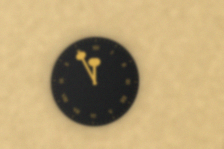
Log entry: h=11 m=55
